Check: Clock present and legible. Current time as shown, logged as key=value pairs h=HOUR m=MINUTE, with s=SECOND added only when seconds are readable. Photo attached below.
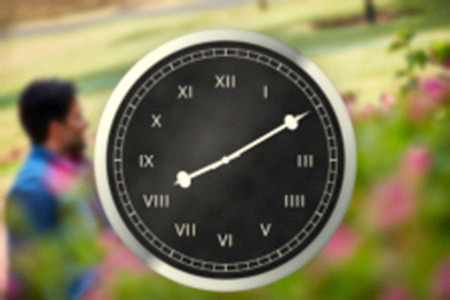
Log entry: h=8 m=10
